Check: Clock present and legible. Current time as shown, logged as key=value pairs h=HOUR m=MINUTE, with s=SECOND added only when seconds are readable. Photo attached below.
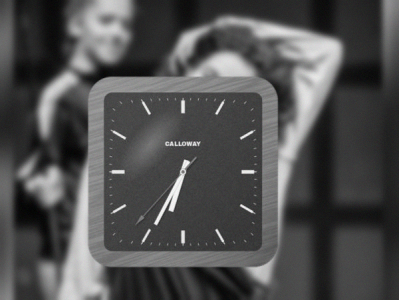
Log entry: h=6 m=34 s=37
